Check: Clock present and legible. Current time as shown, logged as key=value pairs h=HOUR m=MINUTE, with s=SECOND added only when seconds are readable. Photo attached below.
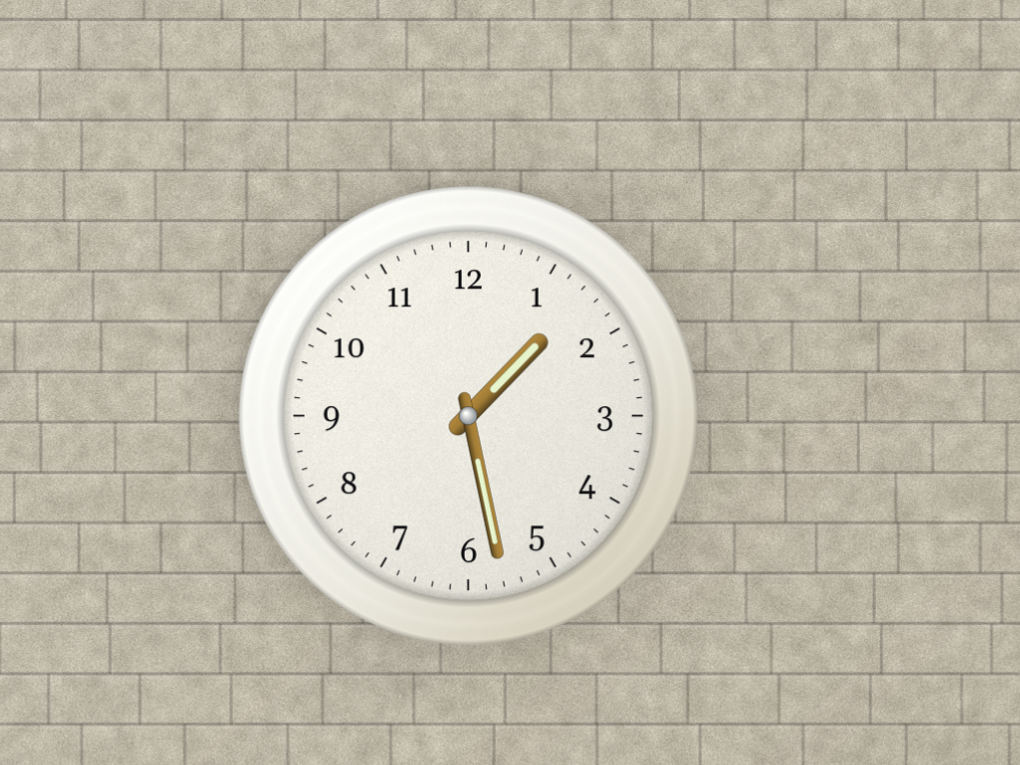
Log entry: h=1 m=28
